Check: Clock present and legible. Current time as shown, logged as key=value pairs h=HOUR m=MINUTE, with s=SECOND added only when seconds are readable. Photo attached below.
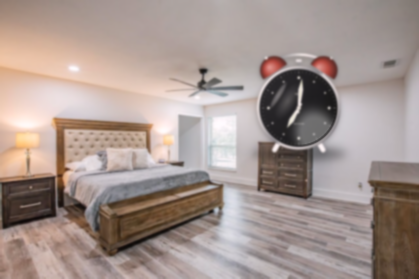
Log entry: h=7 m=1
